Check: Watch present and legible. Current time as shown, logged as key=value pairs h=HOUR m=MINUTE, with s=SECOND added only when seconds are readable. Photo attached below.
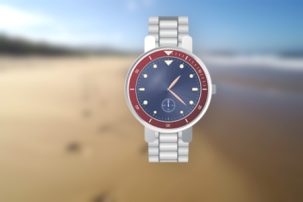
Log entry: h=1 m=22
